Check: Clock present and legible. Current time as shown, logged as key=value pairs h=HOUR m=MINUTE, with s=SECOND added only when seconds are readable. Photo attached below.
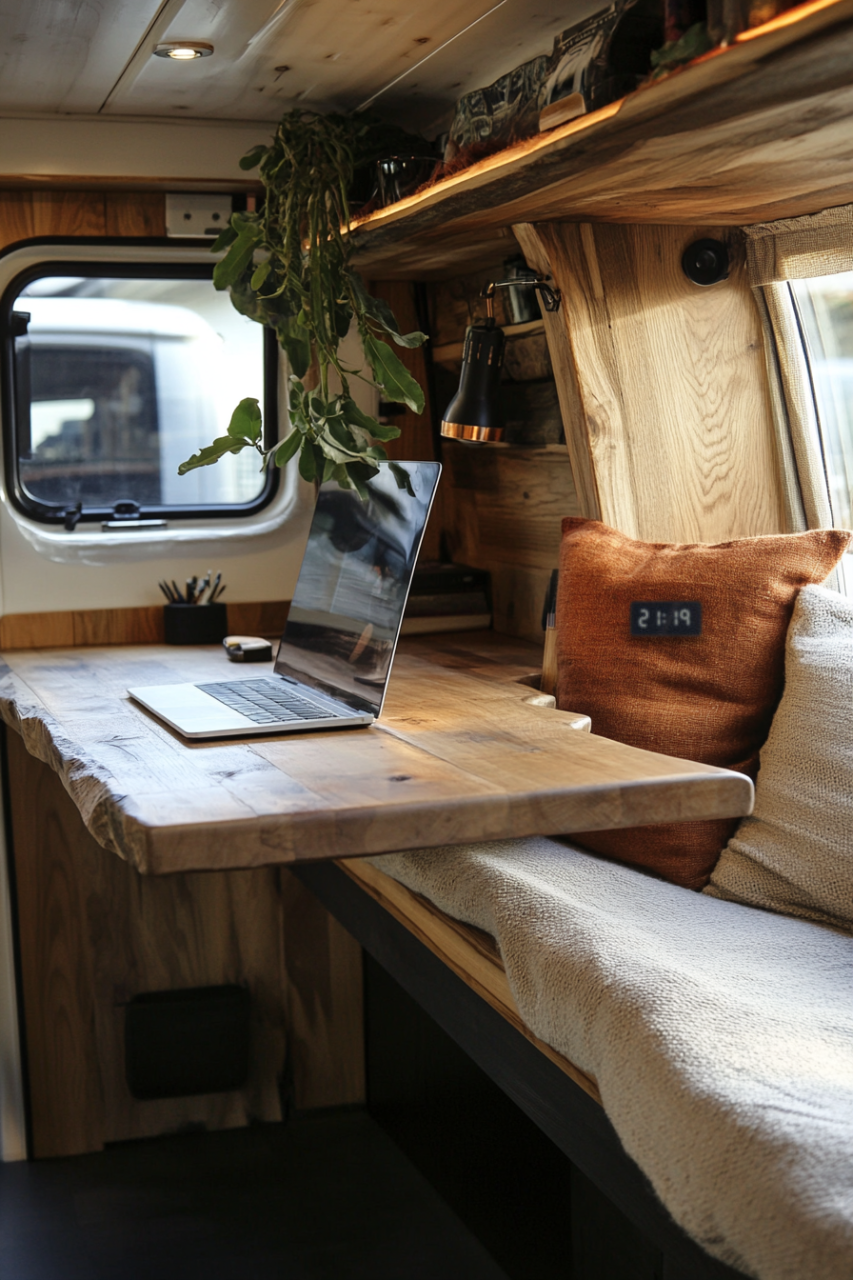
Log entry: h=21 m=19
